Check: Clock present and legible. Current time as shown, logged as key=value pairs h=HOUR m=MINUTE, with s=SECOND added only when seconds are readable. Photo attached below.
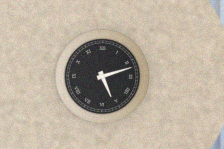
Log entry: h=5 m=12
